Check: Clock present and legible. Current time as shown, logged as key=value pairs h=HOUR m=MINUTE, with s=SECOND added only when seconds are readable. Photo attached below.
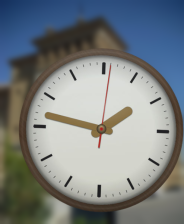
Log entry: h=1 m=47 s=1
